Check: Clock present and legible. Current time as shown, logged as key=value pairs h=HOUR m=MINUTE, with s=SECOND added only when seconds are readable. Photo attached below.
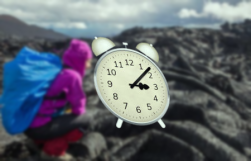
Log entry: h=3 m=8
